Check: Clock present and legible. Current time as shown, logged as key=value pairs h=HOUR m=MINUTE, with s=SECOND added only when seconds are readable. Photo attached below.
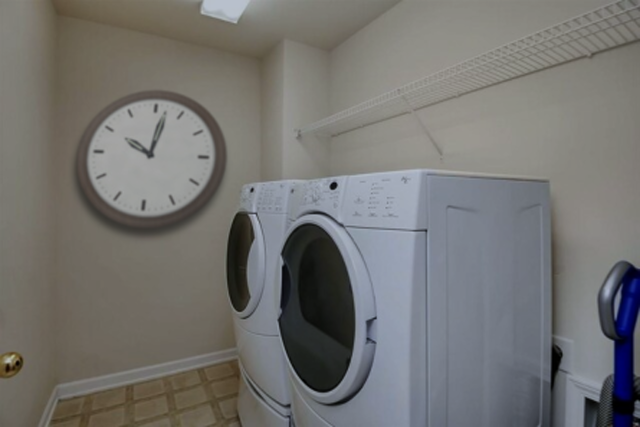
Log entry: h=10 m=2
